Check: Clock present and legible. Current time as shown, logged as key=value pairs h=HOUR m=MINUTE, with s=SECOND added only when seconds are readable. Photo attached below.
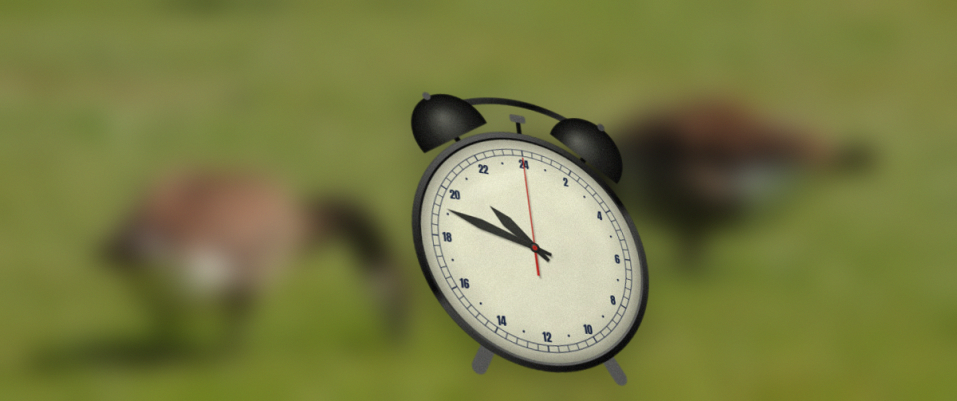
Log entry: h=20 m=48 s=0
